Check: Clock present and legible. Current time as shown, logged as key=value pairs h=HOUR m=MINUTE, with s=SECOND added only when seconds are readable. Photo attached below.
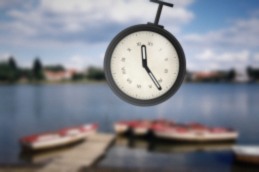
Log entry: h=11 m=22
